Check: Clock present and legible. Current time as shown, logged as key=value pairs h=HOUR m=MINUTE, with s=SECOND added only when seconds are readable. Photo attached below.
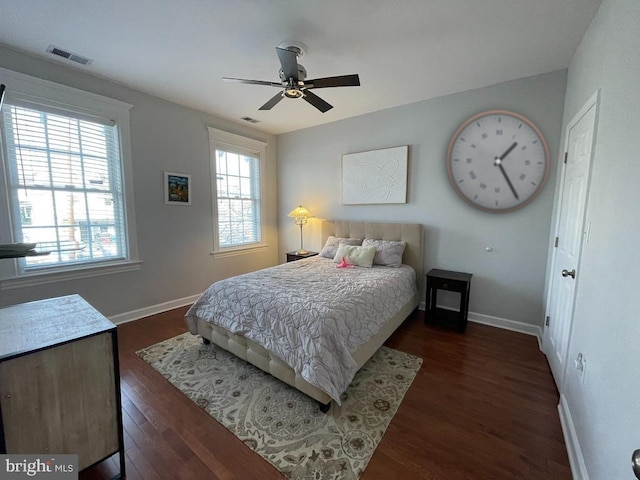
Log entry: h=1 m=25
